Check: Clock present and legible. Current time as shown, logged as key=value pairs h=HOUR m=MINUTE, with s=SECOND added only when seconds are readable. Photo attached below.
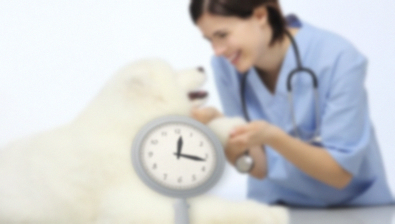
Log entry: h=12 m=17
